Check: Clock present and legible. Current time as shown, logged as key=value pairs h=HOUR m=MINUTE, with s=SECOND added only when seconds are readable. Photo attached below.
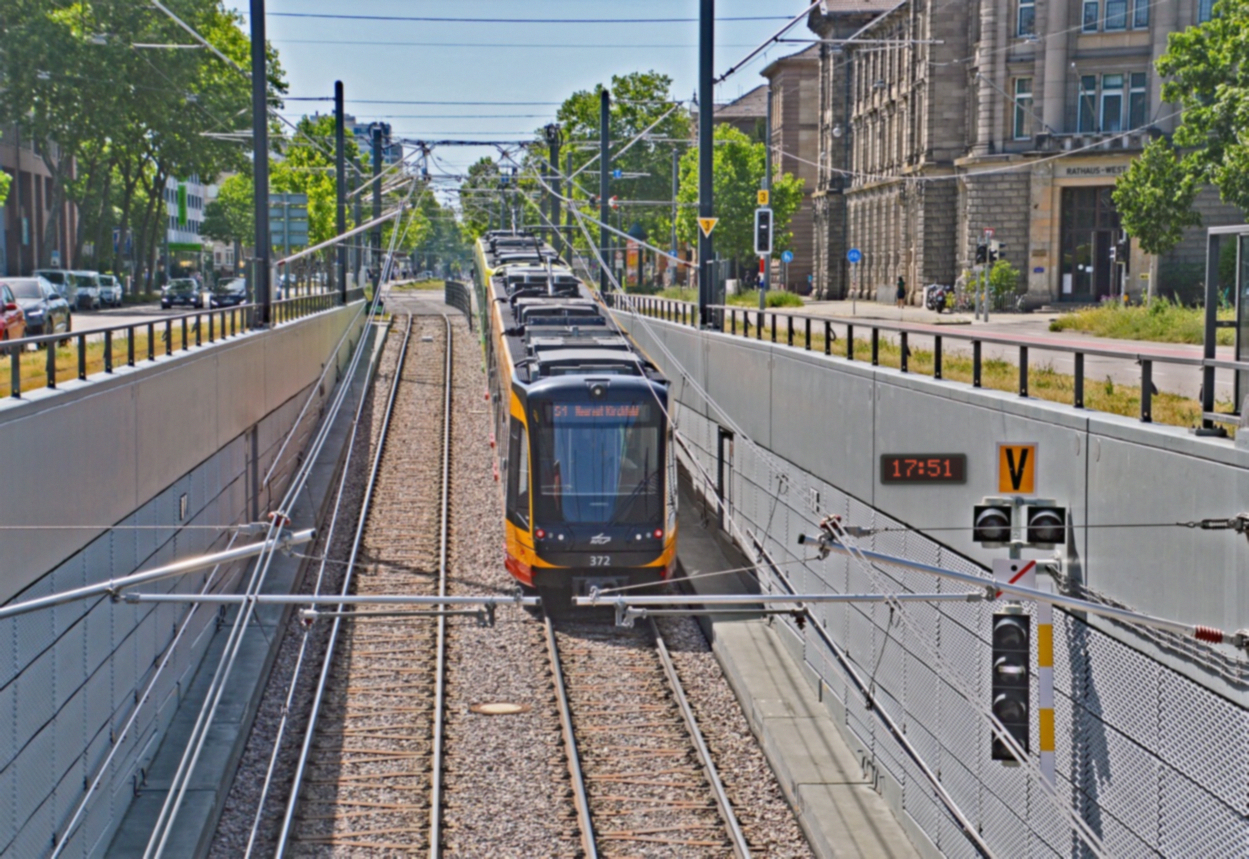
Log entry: h=17 m=51
